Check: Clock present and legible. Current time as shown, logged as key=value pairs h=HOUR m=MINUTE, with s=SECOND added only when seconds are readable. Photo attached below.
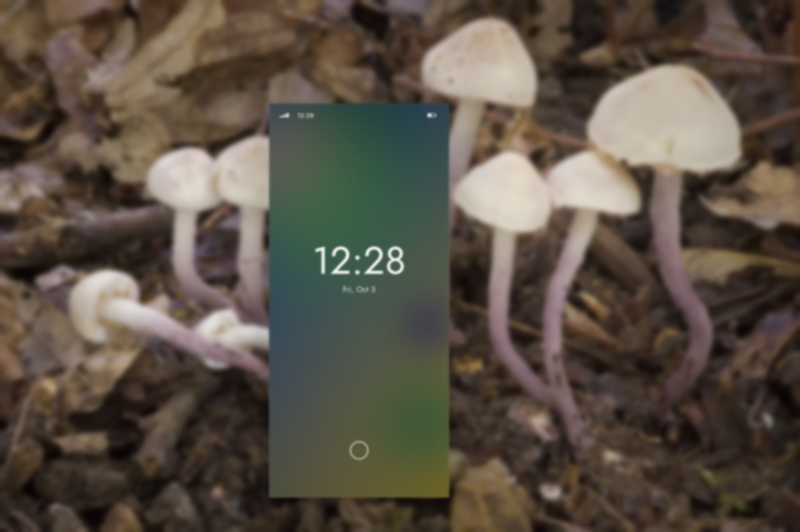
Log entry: h=12 m=28
